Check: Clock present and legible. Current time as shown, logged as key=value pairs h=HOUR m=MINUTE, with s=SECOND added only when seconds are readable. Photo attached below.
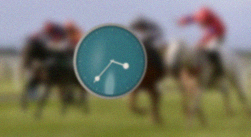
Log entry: h=3 m=37
